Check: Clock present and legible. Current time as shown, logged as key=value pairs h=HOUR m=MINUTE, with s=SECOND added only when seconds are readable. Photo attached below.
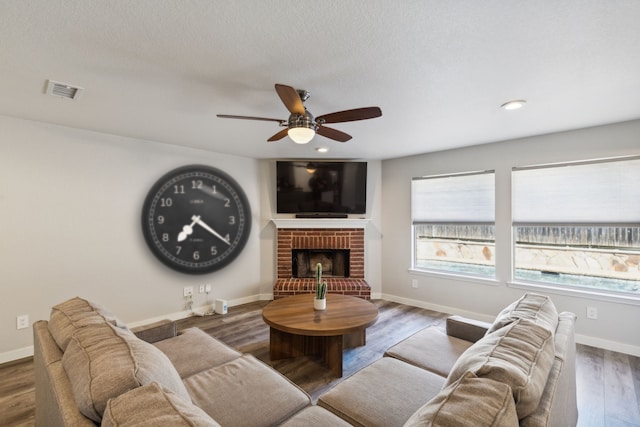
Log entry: h=7 m=21
